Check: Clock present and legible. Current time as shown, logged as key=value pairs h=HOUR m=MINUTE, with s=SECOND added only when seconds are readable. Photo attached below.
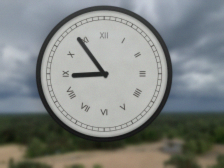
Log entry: h=8 m=54
